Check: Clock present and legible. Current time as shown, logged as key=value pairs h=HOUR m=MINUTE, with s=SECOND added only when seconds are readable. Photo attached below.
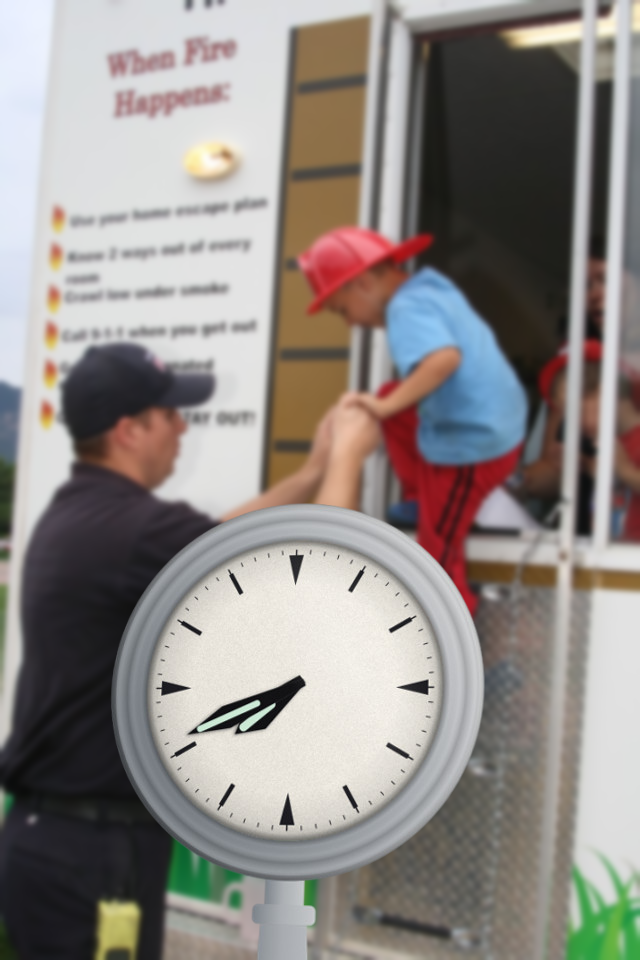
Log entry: h=7 m=41
